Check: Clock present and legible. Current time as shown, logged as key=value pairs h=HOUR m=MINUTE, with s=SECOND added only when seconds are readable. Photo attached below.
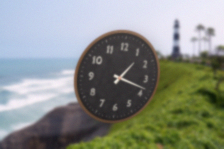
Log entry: h=1 m=18
